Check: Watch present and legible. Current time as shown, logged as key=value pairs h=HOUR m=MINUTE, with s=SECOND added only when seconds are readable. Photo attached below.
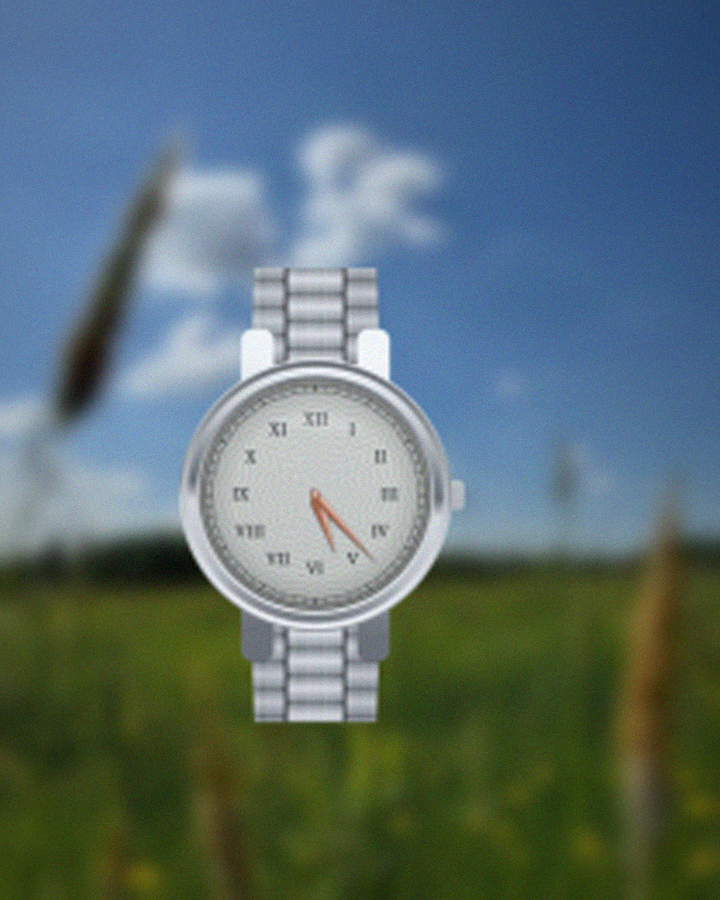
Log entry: h=5 m=23
